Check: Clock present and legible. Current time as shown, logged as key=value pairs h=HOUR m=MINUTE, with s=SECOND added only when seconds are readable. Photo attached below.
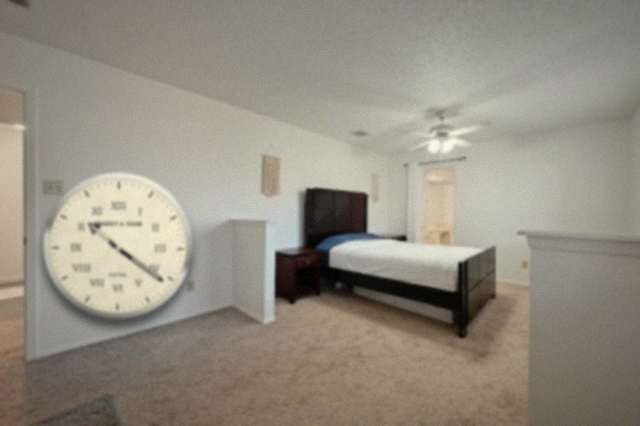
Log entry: h=10 m=21
